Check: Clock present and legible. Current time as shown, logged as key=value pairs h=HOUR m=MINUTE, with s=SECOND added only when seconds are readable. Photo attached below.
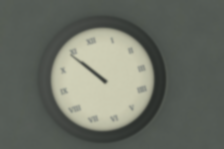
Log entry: h=10 m=54
